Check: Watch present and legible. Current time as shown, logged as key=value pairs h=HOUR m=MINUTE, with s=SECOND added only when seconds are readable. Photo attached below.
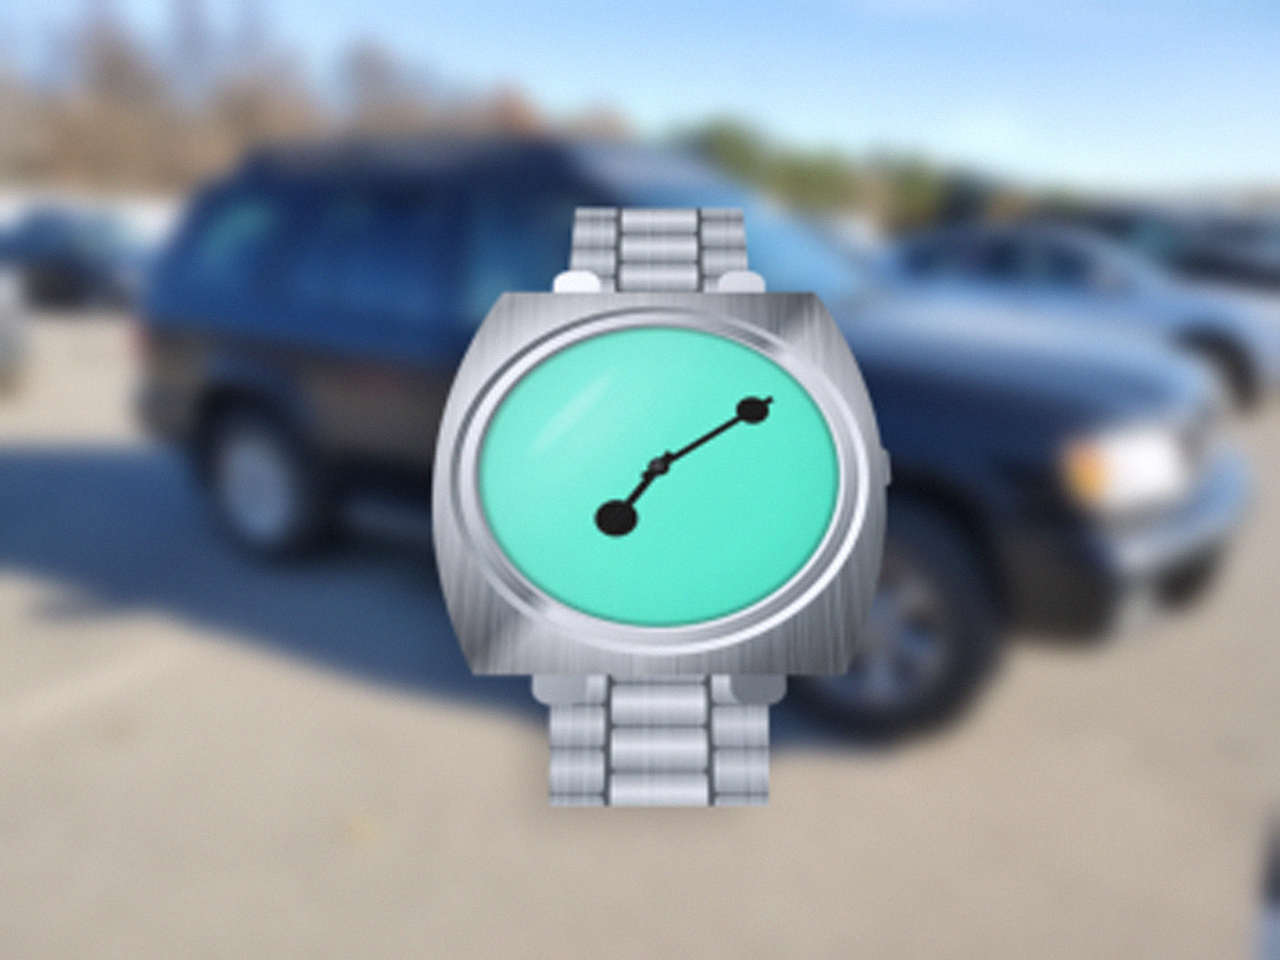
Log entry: h=7 m=9
